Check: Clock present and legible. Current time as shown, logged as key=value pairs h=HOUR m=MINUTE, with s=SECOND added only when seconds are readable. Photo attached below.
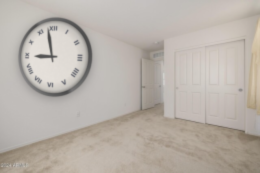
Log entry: h=8 m=58
